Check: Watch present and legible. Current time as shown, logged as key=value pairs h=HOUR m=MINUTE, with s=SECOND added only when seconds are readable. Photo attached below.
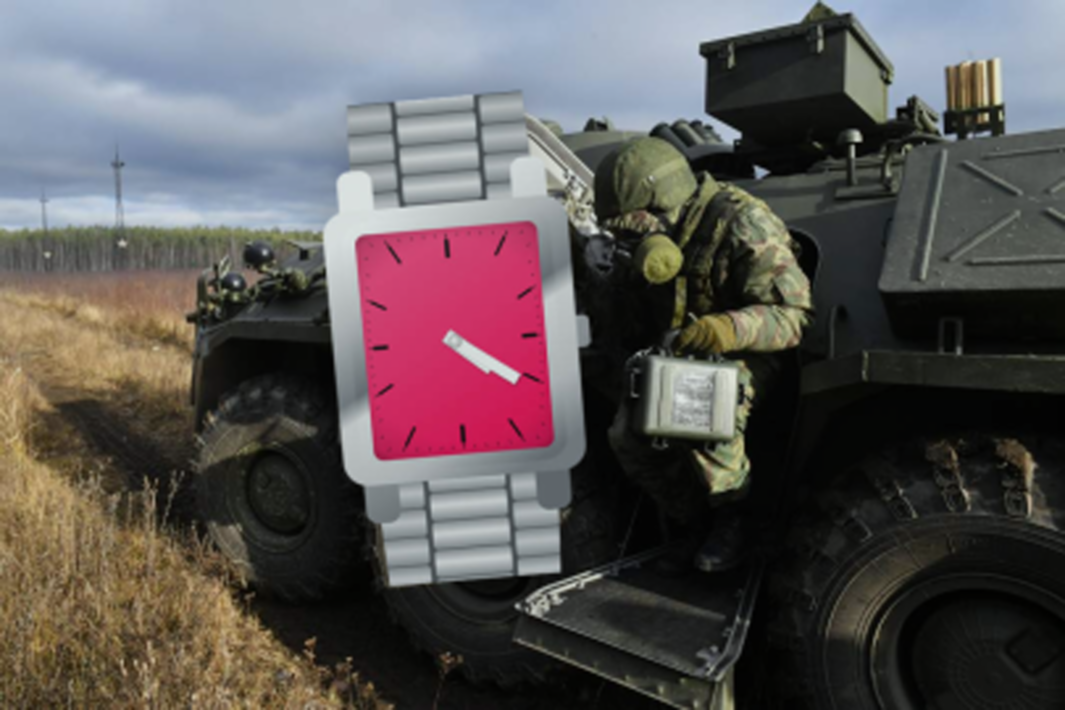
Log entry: h=4 m=21
